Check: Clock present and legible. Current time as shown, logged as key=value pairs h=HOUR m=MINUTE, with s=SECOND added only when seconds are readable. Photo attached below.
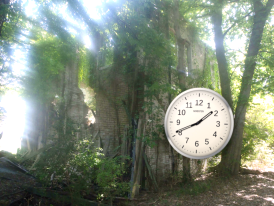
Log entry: h=1 m=41
